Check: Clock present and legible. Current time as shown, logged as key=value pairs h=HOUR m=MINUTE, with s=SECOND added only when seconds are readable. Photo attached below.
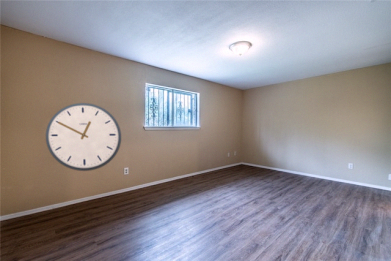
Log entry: h=12 m=50
